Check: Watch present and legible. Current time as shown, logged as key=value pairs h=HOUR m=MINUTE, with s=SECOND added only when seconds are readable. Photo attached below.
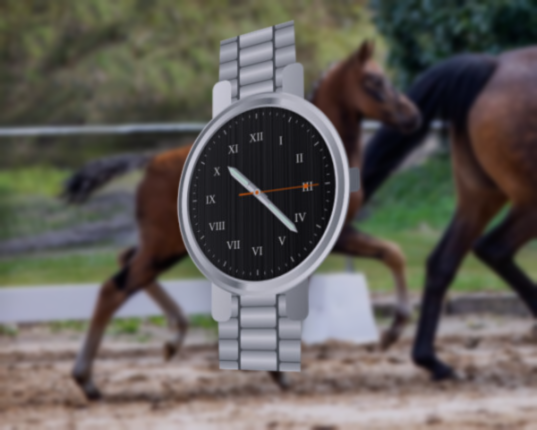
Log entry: h=10 m=22 s=15
